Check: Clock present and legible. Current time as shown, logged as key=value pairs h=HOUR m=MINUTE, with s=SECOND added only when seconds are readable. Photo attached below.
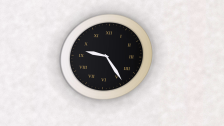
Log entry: h=9 m=24
